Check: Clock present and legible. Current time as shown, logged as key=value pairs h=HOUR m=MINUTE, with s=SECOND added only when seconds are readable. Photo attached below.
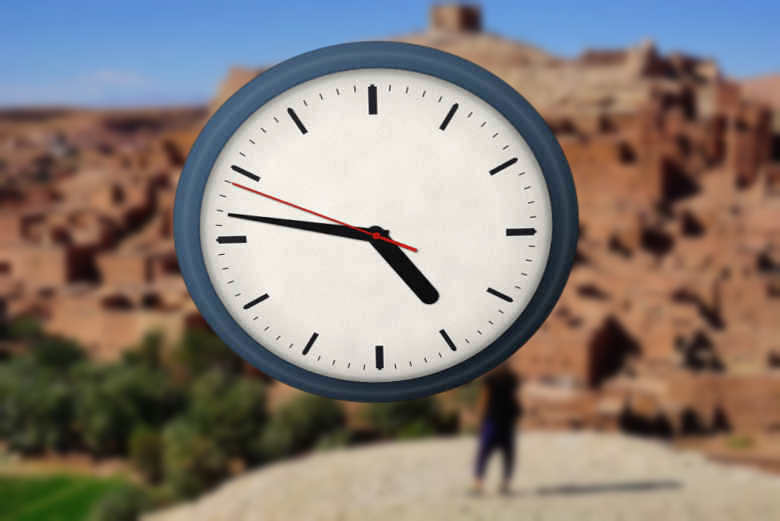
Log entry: h=4 m=46 s=49
